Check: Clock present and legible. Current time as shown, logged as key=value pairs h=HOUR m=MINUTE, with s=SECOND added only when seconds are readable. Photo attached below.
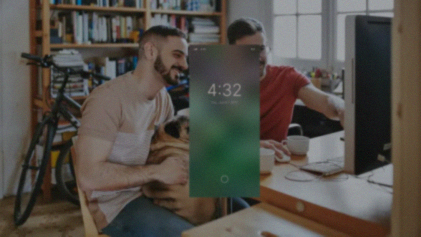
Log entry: h=4 m=32
